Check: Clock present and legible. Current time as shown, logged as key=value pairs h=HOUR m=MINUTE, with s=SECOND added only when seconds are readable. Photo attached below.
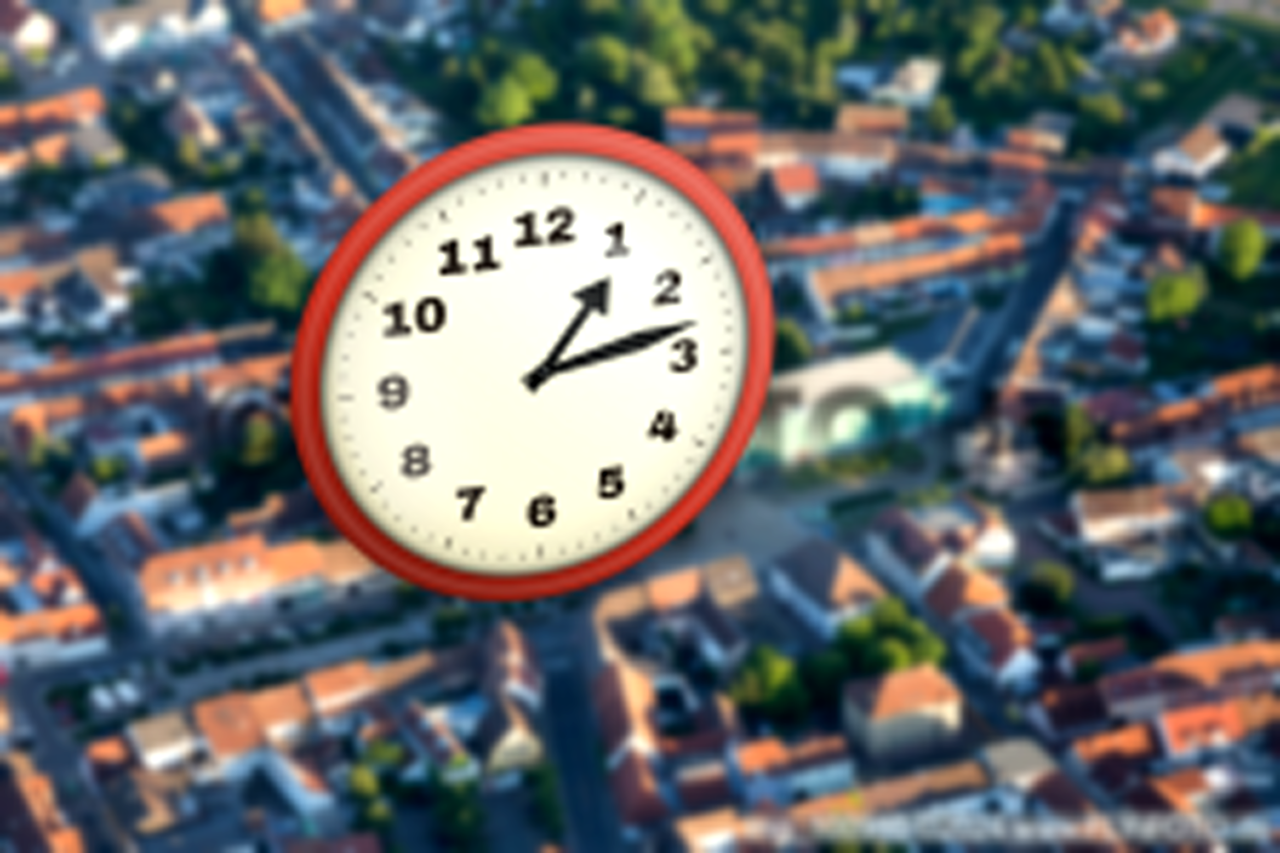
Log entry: h=1 m=13
